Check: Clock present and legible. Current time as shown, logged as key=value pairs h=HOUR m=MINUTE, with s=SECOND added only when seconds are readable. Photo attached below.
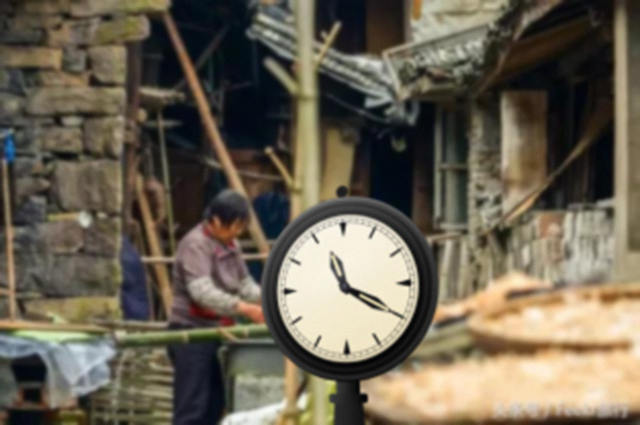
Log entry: h=11 m=20
